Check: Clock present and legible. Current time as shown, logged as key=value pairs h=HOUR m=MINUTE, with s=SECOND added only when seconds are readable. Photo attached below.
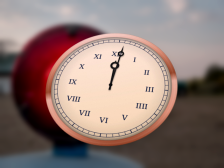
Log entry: h=12 m=1
